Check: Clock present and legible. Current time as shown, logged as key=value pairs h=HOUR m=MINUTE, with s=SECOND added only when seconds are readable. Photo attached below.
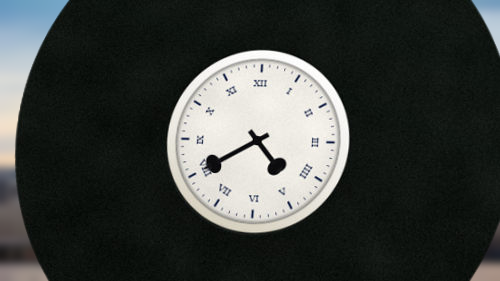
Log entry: h=4 m=40
